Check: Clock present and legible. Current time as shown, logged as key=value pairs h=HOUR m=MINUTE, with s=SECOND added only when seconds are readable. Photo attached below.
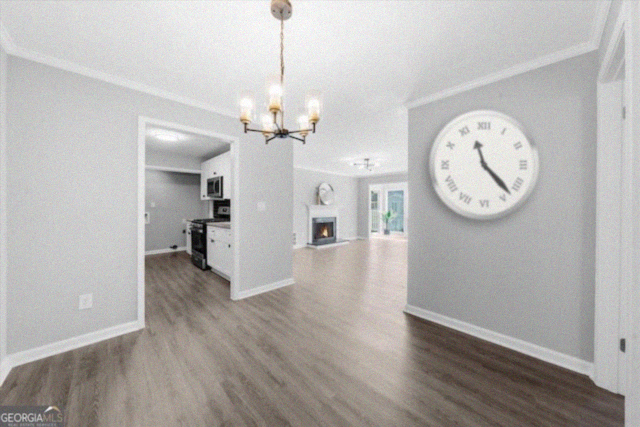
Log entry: h=11 m=23
